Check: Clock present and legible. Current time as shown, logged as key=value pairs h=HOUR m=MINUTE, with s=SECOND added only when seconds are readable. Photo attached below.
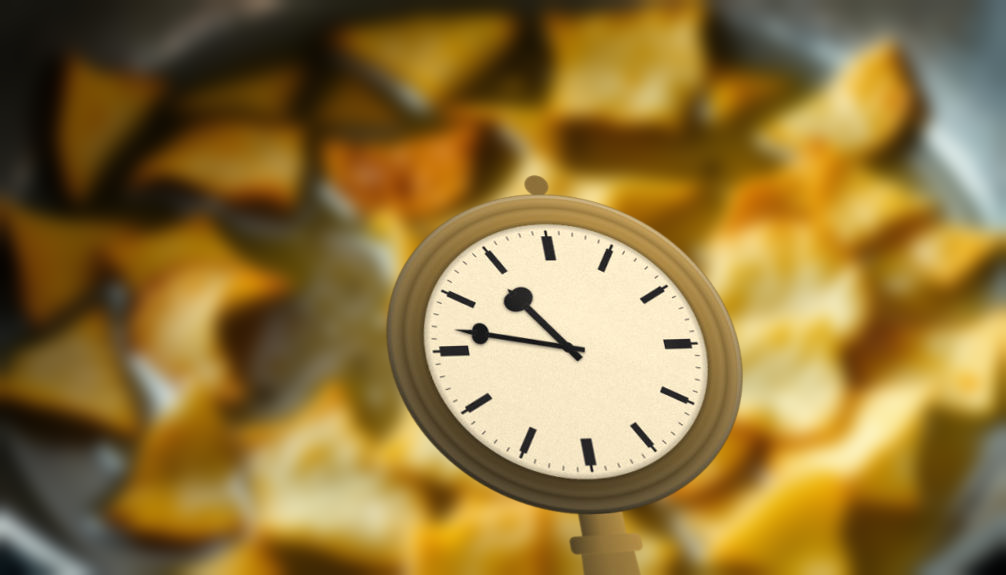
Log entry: h=10 m=47
